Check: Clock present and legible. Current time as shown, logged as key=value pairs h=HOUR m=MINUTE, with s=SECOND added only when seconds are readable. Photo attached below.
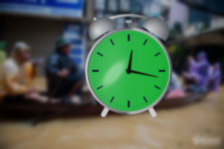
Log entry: h=12 m=17
